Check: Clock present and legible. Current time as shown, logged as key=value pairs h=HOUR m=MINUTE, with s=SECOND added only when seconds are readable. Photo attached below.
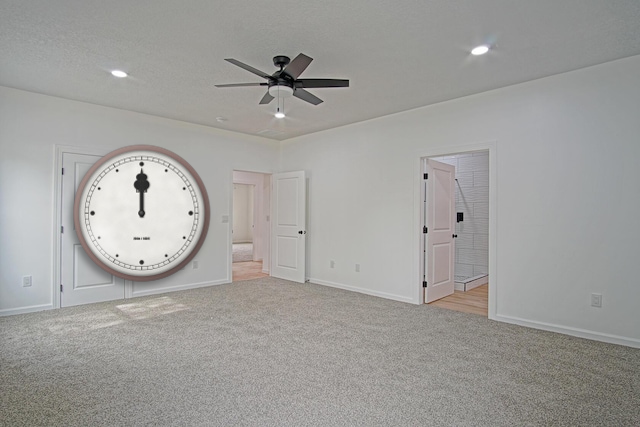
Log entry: h=12 m=0
